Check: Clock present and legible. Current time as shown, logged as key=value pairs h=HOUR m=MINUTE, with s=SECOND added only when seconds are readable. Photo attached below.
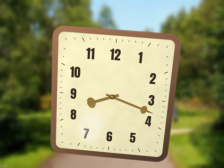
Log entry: h=8 m=18
